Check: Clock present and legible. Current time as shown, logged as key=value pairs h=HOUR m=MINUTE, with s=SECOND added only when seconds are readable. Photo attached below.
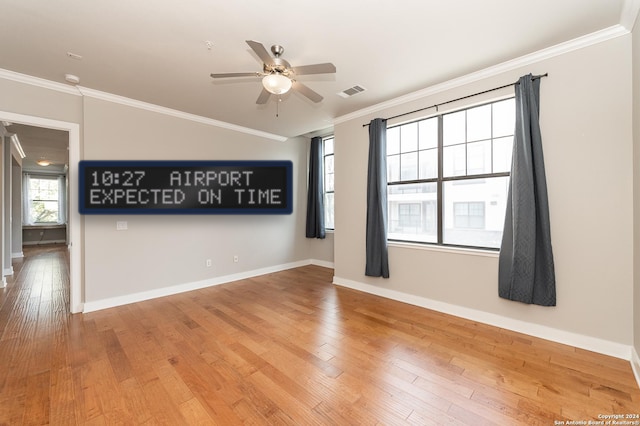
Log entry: h=10 m=27
